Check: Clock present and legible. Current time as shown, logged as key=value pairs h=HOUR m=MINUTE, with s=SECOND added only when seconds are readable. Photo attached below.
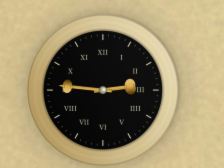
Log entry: h=2 m=46
